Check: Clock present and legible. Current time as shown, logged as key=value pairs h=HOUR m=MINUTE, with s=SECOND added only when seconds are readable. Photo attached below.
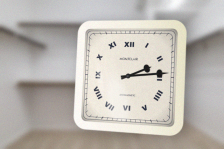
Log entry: h=2 m=14
